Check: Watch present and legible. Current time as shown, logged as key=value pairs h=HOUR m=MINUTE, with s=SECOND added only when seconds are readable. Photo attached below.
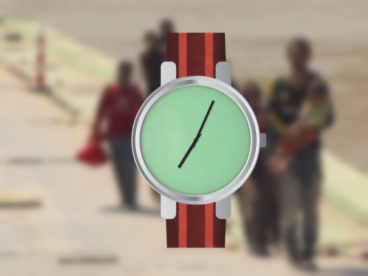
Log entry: h=7 m=4
